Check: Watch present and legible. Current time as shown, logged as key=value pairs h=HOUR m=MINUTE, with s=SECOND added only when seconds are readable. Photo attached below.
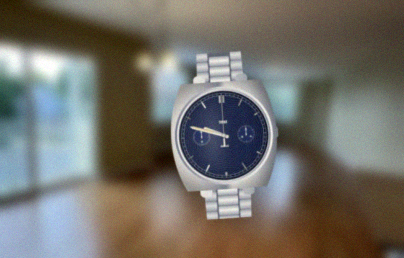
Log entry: h=9 m=48
